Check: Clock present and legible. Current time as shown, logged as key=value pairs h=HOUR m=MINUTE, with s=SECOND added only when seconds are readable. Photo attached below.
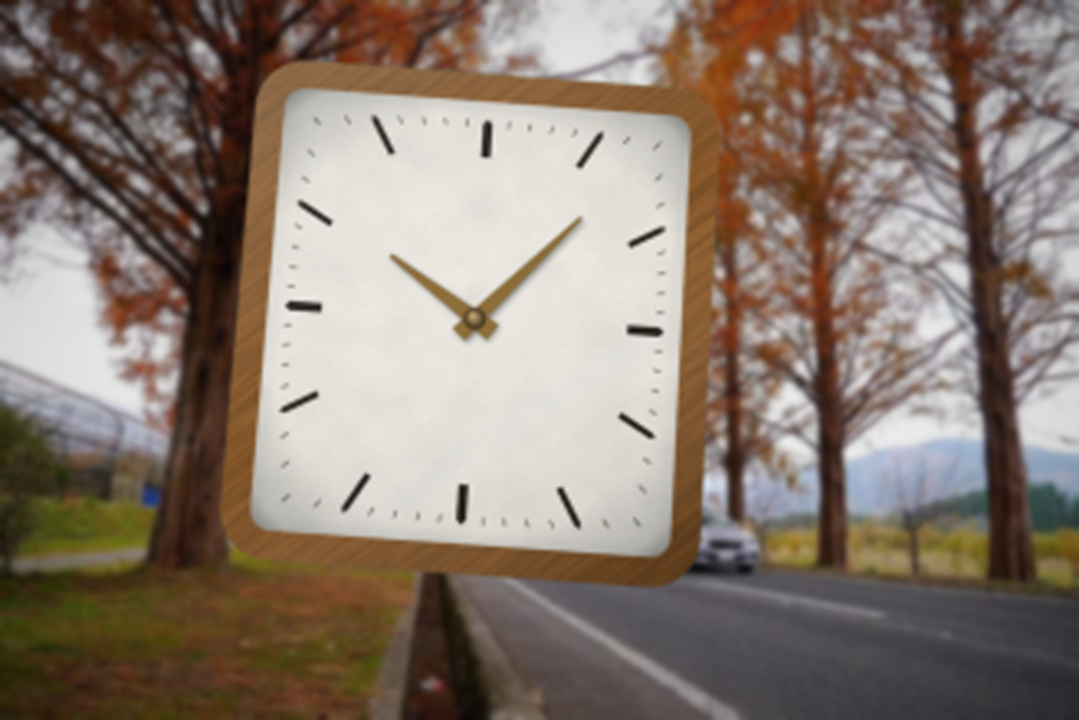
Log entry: h=10 m=7
